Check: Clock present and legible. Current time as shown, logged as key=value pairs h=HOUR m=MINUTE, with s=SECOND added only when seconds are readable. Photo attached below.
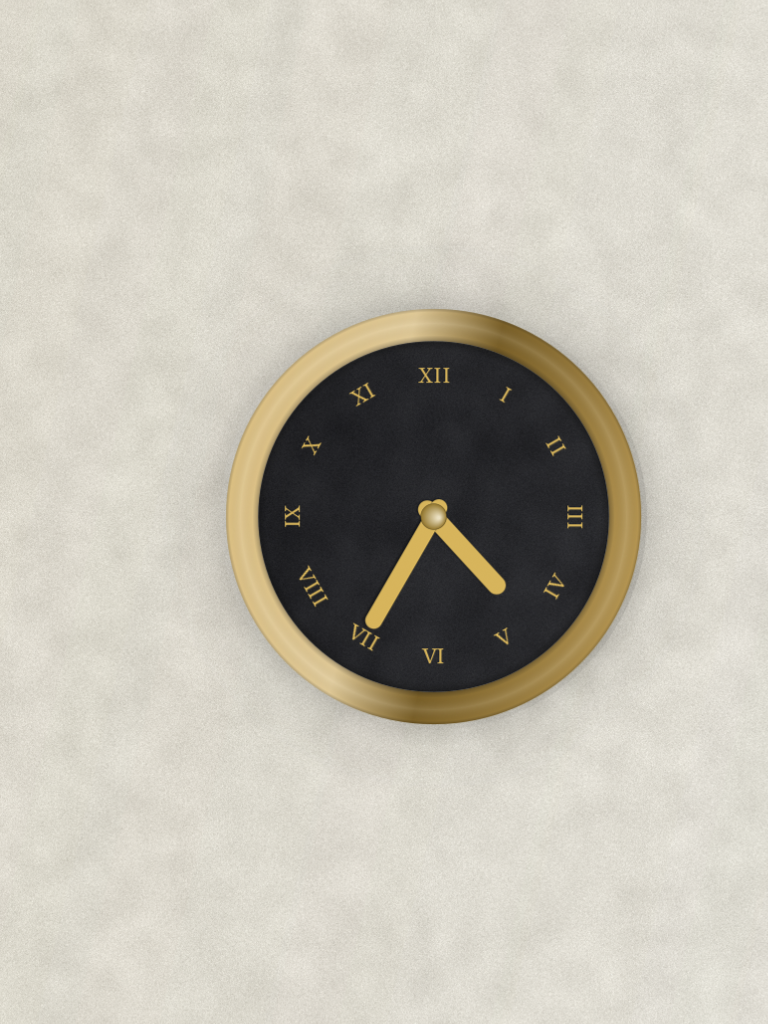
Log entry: h=4 m=35
